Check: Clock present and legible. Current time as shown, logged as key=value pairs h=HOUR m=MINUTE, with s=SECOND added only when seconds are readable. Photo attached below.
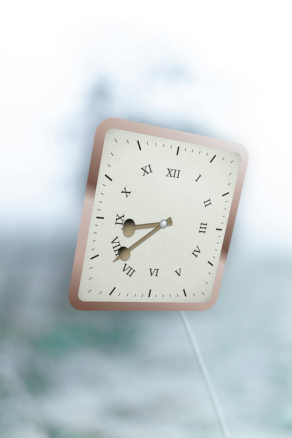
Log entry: h=8 m=38
